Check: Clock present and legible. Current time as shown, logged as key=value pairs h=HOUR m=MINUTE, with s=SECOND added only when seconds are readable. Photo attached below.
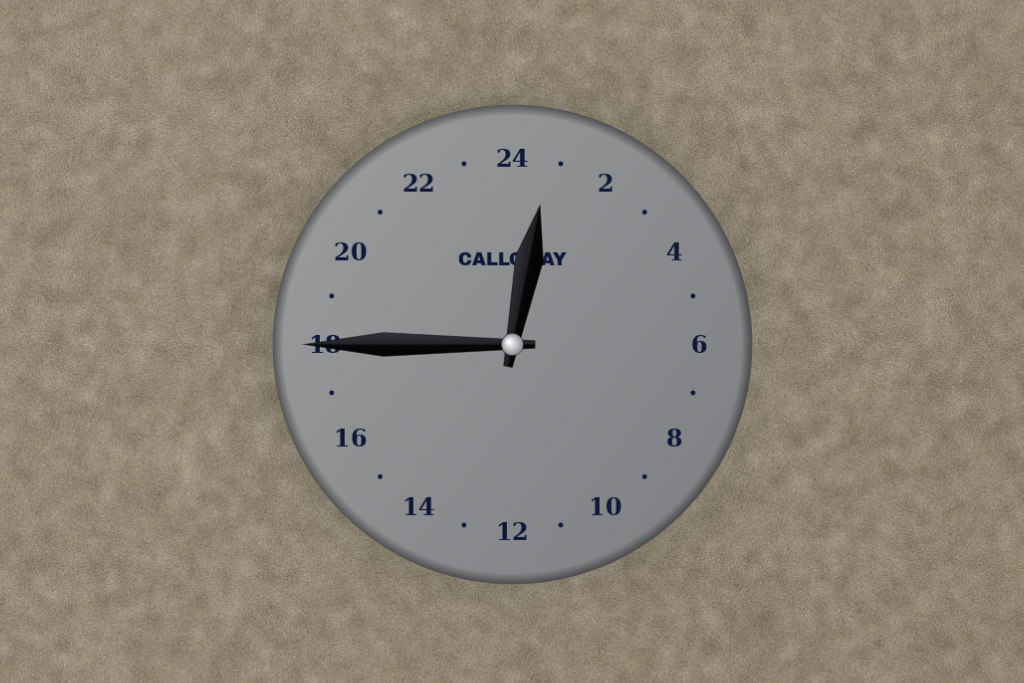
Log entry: h=0 m=45
